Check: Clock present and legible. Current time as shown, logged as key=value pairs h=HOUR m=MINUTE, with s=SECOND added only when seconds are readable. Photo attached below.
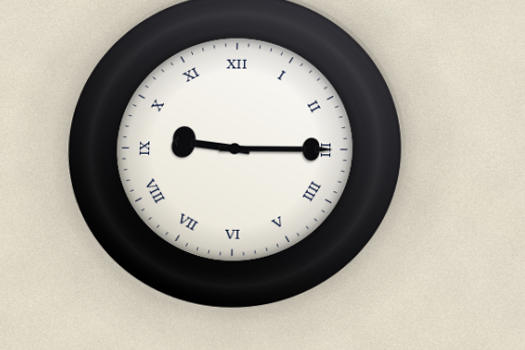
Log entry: h=9 m=15
